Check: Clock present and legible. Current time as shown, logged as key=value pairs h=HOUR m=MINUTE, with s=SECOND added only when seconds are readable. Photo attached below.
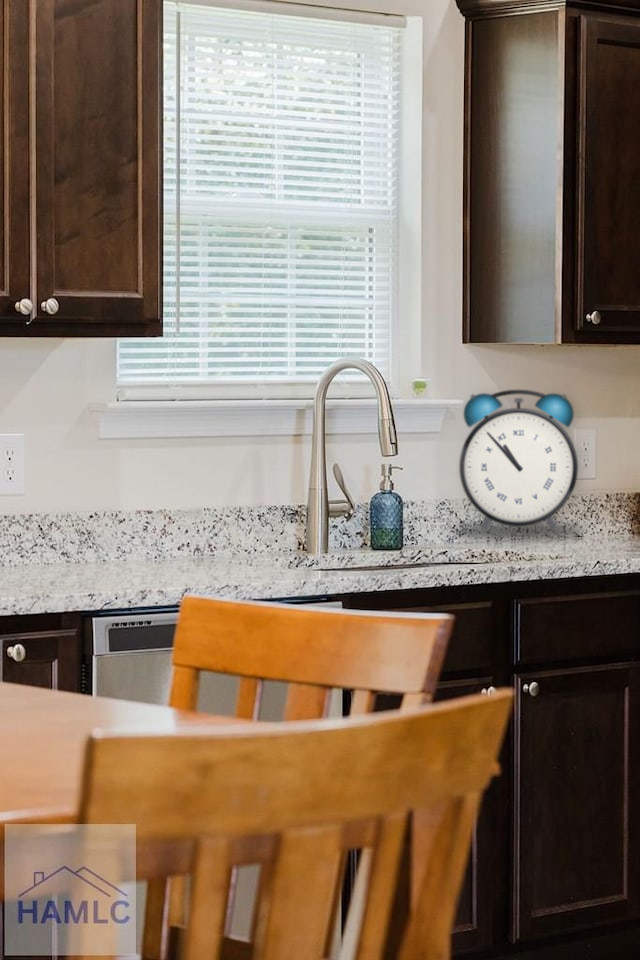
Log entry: h=10 m=53
